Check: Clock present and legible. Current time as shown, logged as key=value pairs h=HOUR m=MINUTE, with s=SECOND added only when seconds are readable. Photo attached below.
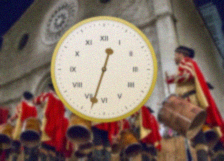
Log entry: h=12 m=33
